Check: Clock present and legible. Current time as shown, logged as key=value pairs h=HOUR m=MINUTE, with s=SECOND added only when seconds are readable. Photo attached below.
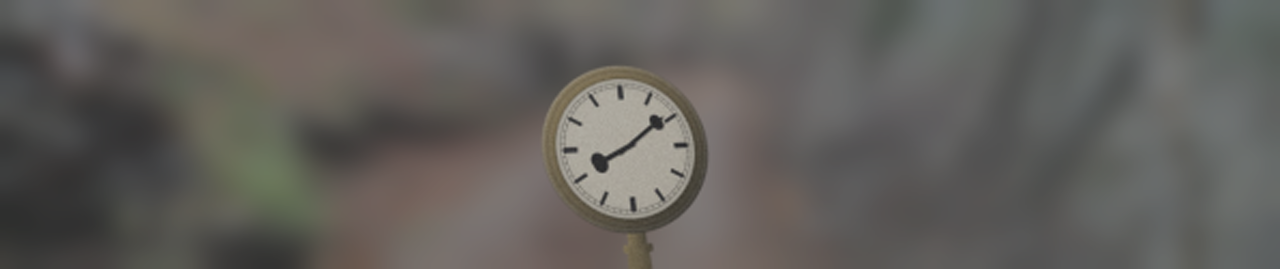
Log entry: h=8 m=9
